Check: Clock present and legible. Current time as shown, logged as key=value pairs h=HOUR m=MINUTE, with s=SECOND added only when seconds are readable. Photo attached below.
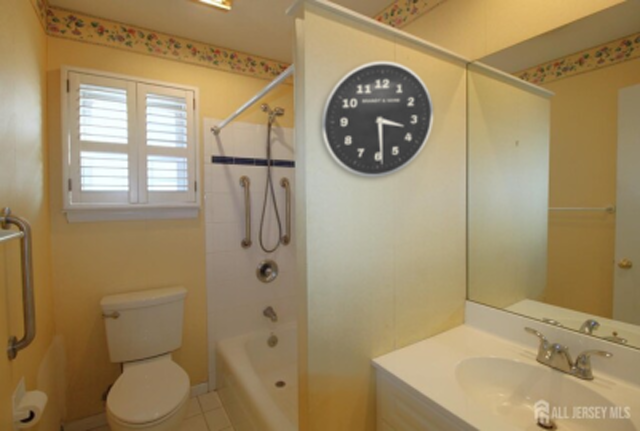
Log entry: h=3 m=29
